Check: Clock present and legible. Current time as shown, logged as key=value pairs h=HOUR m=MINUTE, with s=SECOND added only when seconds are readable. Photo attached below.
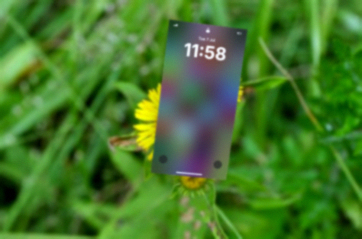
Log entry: h=11 m=58
